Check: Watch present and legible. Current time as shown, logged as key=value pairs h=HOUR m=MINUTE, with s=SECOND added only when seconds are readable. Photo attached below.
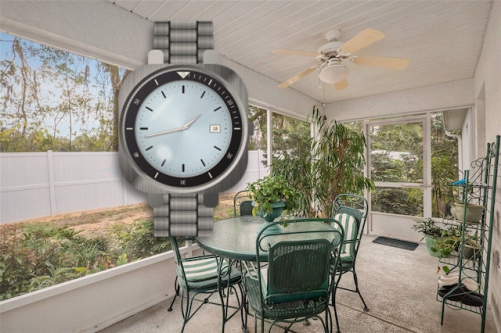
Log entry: h=1 m=43
